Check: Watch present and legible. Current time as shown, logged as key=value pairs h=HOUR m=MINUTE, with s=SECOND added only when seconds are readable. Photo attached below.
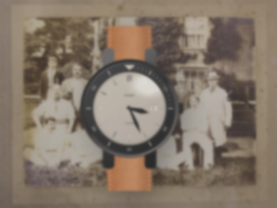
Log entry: h=3 m=26
